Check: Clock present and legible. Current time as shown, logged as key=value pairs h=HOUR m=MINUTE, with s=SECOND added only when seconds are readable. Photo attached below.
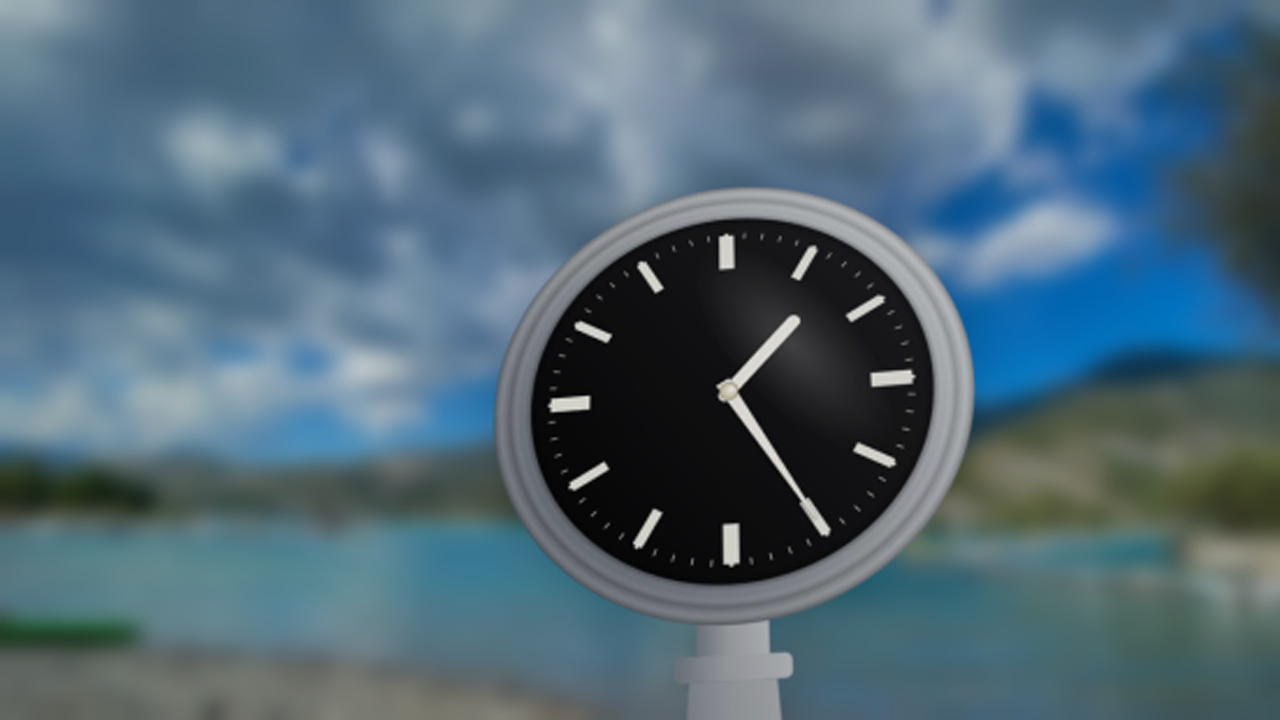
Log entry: h=1 m=25
